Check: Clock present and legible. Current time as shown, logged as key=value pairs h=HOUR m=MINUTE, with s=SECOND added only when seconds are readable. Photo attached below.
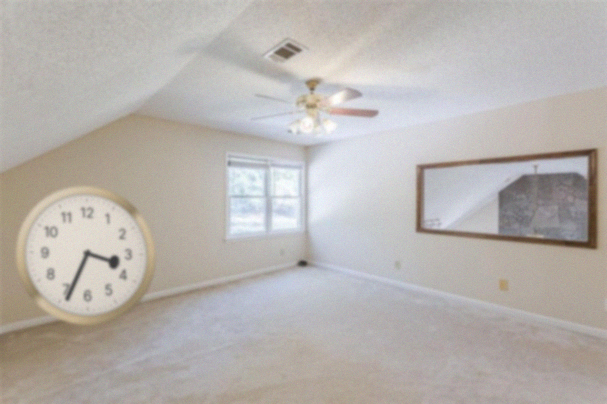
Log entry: h=3 m=34
